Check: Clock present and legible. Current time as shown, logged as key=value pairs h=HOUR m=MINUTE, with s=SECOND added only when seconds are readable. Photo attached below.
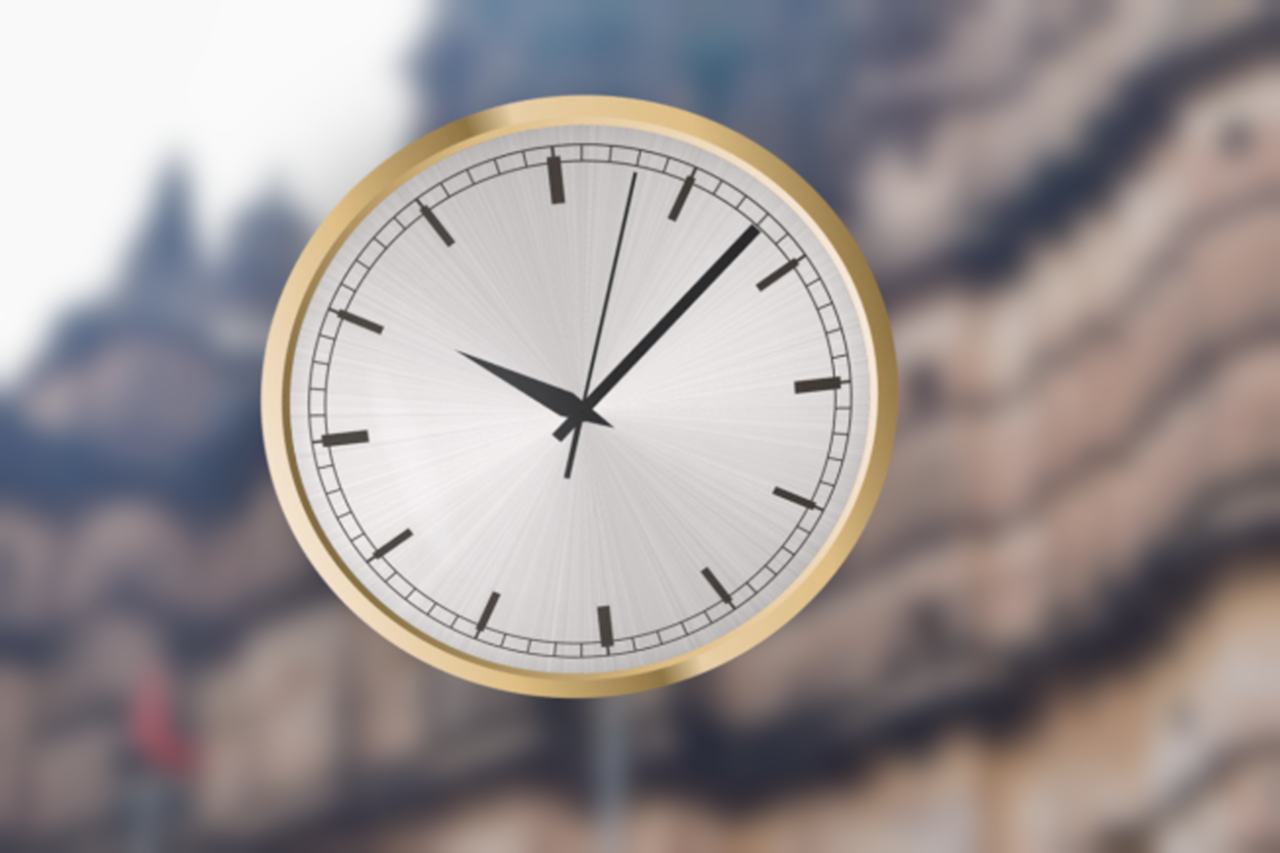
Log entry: h=10 m=8 s=3
